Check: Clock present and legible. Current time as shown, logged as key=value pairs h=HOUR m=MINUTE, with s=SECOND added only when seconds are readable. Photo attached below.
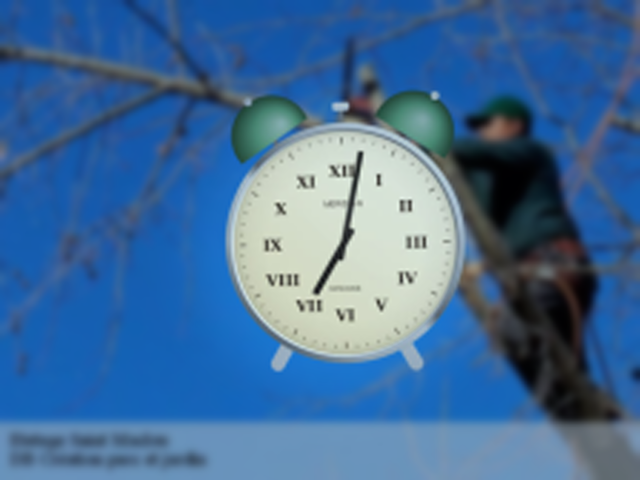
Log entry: h=7 m=2
